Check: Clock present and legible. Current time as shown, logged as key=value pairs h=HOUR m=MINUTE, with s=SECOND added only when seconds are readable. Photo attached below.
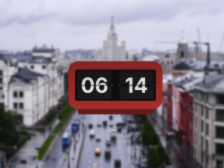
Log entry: h=6 m=14
